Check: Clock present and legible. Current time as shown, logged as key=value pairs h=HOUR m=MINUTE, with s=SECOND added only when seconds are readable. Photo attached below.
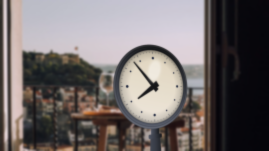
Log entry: h=7 m=53
